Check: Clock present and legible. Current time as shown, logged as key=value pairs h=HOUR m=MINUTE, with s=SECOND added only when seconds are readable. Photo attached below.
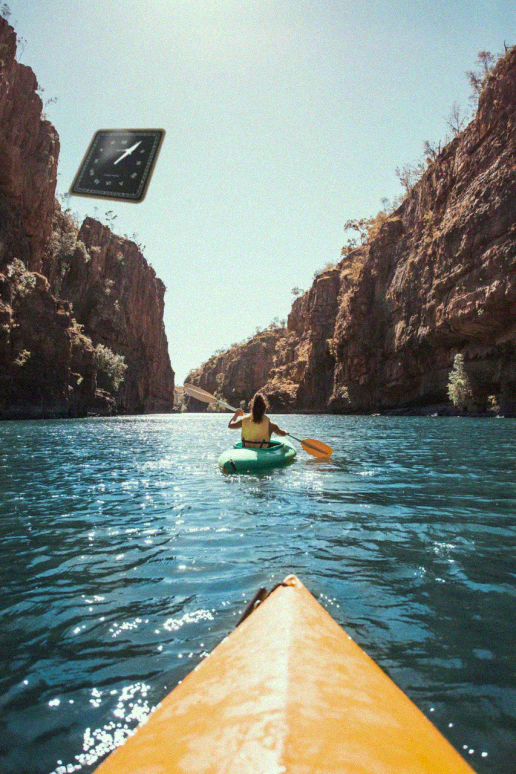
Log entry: h=1 m=6
